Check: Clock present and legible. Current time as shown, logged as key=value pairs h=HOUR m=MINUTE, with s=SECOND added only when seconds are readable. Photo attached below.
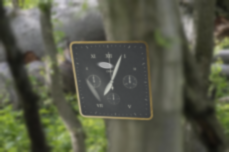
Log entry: h=7 m=4
